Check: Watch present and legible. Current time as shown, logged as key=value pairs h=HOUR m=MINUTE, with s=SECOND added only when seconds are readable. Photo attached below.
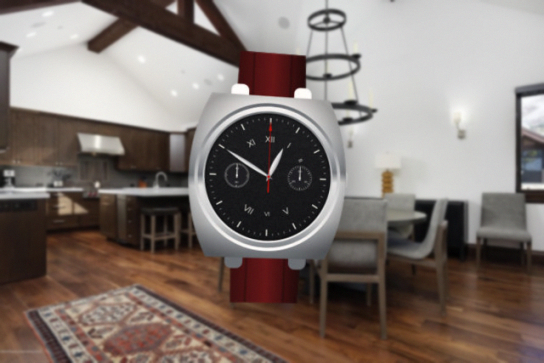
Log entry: h=12 m=50
